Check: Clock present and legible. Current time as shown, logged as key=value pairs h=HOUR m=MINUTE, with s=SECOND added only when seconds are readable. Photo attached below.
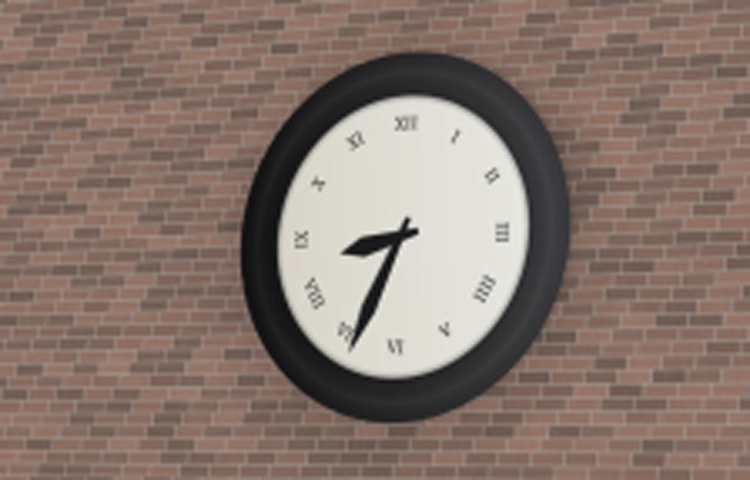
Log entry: h=8 m=34
